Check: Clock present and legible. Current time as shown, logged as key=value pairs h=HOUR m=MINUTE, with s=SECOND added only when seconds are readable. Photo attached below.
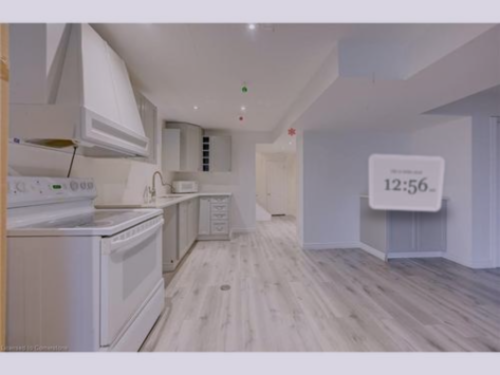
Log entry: h=12 m=56
